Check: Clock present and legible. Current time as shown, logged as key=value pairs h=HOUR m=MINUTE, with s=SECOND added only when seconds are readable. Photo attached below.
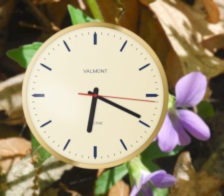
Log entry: h=6 m=19 s=16
